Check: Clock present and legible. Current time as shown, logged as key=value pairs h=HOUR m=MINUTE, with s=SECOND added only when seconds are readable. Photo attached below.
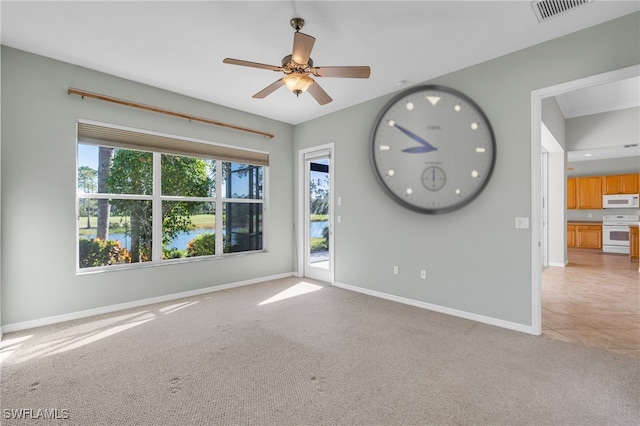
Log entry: h=8 m=50
